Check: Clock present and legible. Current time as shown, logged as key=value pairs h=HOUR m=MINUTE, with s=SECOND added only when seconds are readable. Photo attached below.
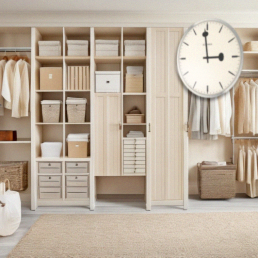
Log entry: h=2 m=59
